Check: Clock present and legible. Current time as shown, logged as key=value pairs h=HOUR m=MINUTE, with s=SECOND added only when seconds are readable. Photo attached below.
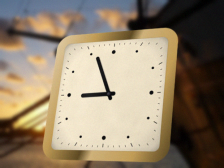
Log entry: h=8 m=56
